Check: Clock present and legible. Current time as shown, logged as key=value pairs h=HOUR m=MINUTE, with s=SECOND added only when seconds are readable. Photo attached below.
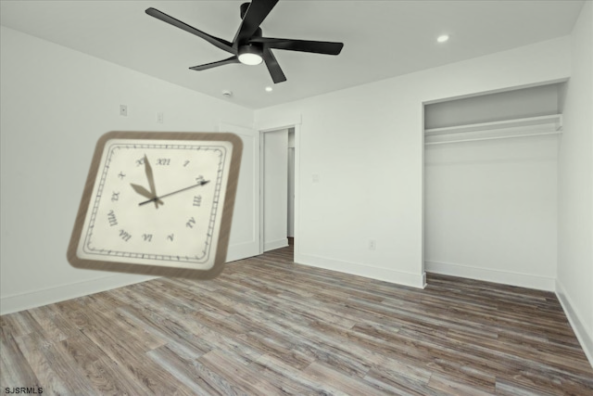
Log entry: h=9 m=56 s=11
